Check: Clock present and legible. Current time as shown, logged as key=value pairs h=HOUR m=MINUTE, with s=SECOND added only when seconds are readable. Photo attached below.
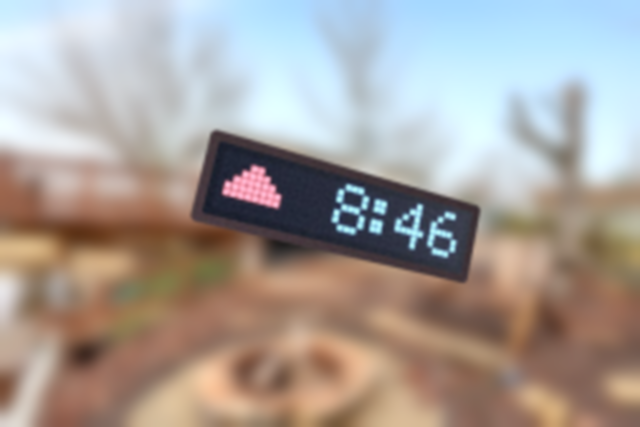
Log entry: h=8 m=46
